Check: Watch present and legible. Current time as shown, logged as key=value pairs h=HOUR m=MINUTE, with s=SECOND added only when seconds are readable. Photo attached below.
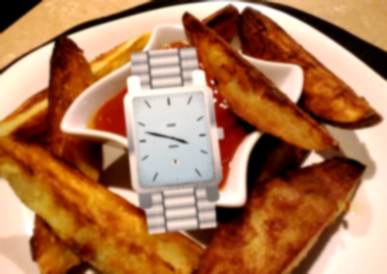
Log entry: h=3 m=48
